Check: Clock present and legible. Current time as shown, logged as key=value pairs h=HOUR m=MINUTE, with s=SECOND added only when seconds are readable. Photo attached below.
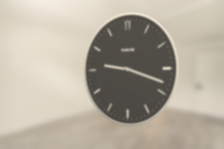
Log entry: h=9 m=18
